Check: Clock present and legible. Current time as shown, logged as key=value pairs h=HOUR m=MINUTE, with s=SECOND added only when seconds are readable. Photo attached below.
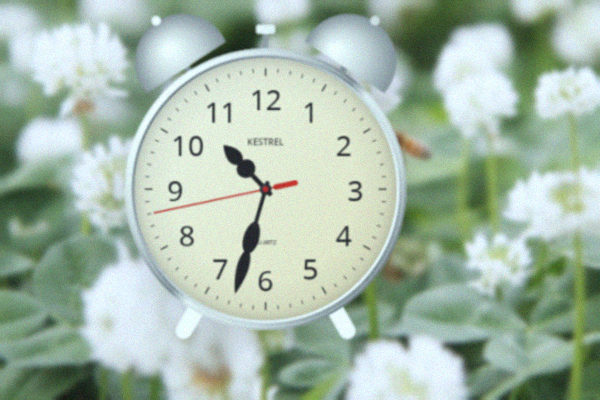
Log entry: h=10 m=32 s=43
